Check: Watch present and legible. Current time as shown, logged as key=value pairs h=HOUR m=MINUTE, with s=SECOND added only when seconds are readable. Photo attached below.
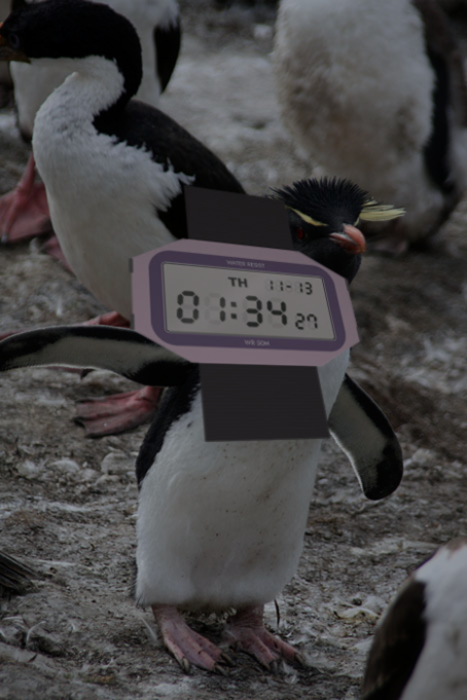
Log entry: h=1 m=34 s=27
